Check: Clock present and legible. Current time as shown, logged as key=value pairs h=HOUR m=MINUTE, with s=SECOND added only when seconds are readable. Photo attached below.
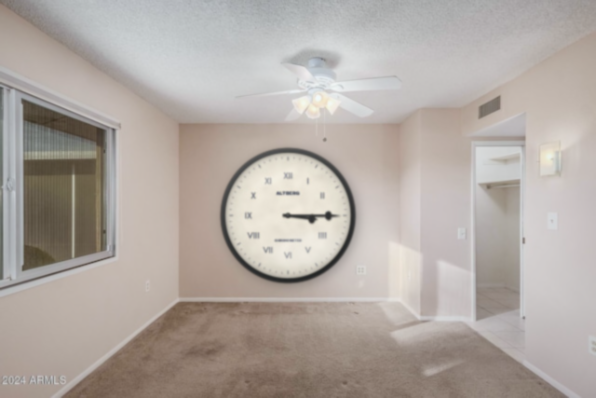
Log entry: h=3 m=15
